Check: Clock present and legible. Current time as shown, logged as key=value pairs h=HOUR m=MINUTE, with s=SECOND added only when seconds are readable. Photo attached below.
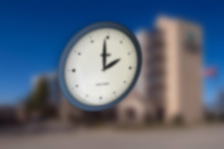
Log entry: h=1 m=59
